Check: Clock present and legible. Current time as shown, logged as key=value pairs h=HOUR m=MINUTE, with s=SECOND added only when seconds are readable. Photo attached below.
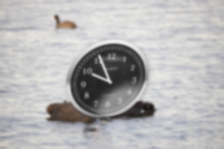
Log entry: h=9 m=56
